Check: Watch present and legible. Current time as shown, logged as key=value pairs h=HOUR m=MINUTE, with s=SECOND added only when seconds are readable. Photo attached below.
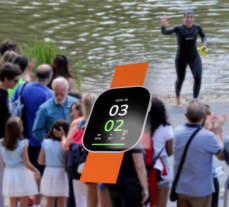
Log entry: h=3 m=2
